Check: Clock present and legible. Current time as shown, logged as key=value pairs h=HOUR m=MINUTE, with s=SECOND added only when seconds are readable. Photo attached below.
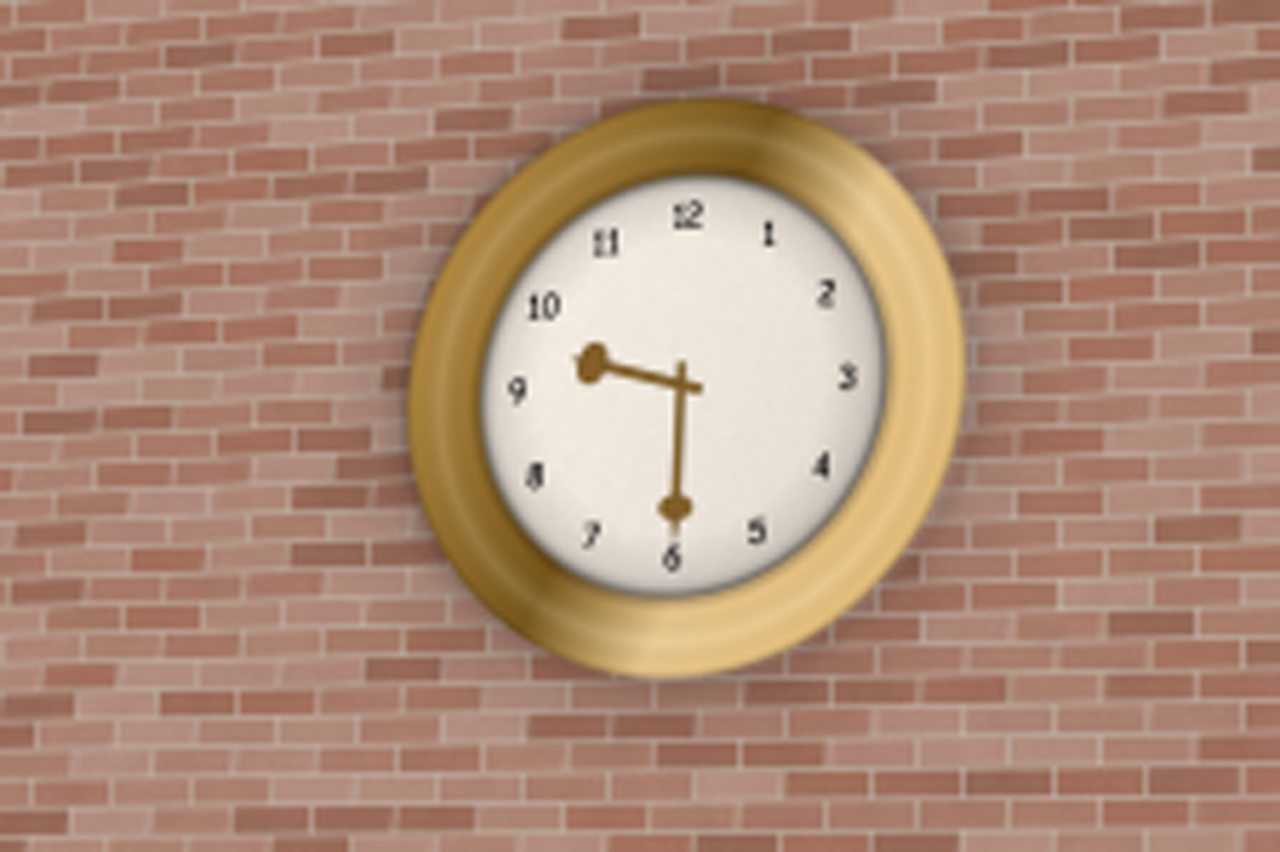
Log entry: h=9 m=30
